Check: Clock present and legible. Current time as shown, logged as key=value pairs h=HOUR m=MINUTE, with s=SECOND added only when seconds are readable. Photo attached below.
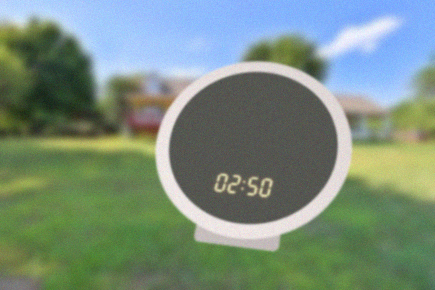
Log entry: h=2 m=50
